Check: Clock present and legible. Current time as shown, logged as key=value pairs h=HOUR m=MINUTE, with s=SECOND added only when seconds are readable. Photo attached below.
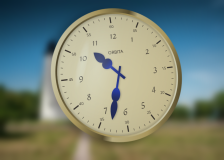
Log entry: h=10 m=33
